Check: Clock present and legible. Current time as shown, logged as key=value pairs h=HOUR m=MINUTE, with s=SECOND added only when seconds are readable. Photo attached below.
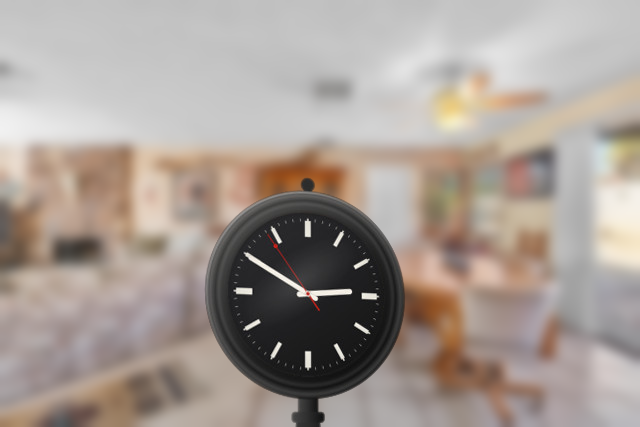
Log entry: h=2 m=49 s=54
